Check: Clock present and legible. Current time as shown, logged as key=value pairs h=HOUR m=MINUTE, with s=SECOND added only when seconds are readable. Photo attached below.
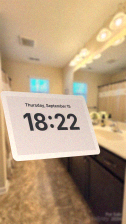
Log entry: h=18 m=22
